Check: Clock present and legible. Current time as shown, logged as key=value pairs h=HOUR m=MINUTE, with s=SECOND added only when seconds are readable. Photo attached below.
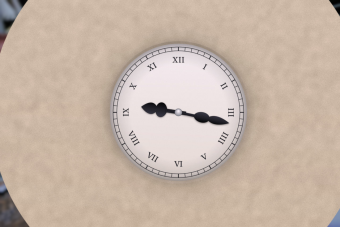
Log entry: h=9 m=17
